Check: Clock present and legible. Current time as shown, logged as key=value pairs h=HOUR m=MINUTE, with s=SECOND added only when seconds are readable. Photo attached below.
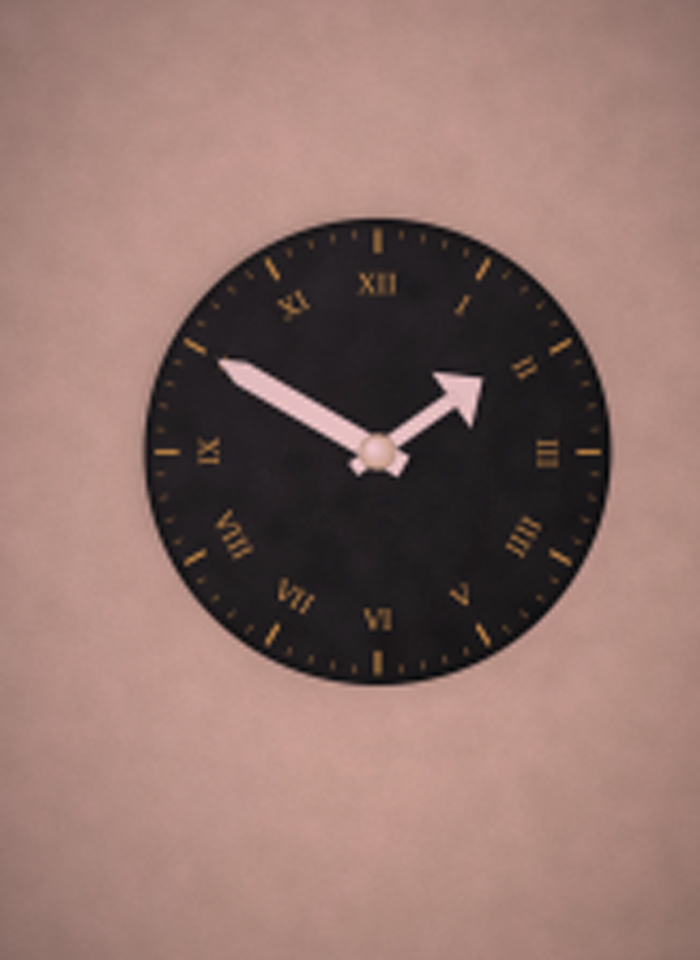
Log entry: h=1 m=50
